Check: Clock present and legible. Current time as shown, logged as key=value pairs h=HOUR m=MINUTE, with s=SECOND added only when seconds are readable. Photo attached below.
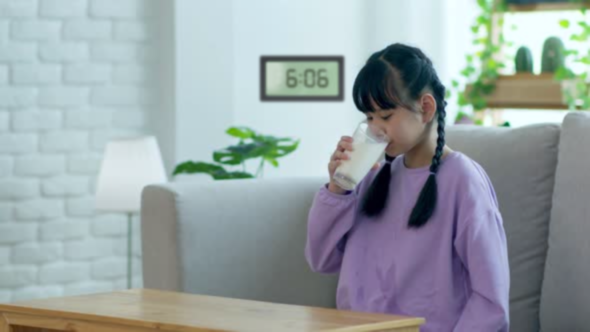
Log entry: h=6 m=6
